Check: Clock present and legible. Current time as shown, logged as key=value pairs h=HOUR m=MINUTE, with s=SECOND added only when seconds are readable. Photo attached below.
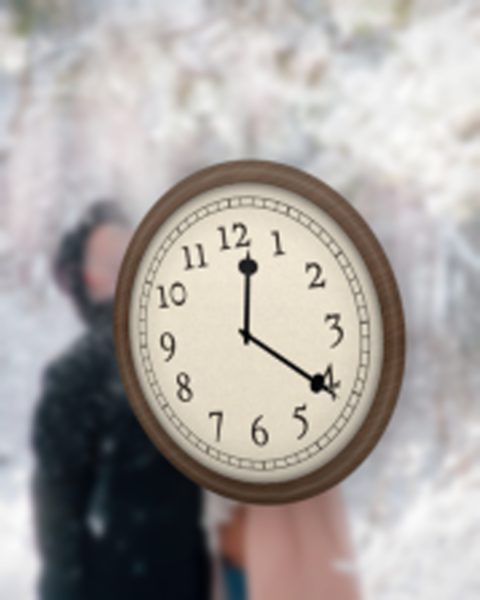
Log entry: h=12 m=21
